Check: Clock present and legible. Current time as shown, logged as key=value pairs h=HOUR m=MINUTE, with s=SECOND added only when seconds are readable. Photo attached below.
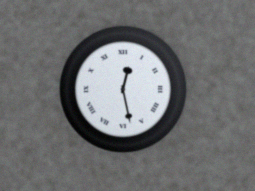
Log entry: h=12 m=28
